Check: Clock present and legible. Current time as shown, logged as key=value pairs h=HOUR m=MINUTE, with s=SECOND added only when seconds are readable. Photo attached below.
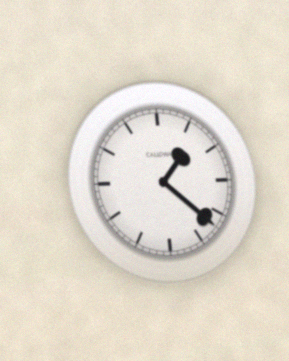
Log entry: h=1 m=22
